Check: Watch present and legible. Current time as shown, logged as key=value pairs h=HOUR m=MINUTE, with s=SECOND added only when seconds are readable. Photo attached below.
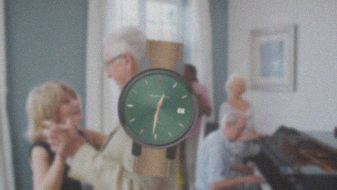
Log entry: h=12 m=31
